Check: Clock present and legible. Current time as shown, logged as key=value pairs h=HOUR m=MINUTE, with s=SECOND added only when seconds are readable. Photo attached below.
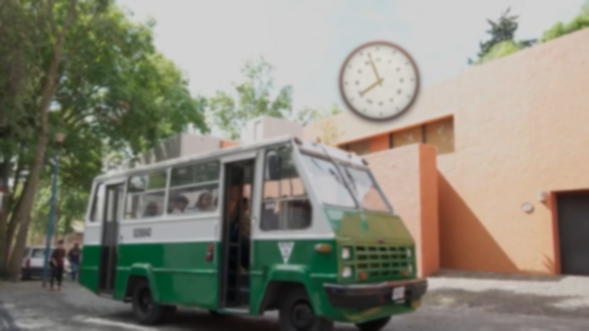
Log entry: h=7 m=57
